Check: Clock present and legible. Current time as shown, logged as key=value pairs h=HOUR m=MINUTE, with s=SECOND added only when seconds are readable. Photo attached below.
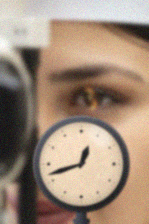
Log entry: h=12 m=42
